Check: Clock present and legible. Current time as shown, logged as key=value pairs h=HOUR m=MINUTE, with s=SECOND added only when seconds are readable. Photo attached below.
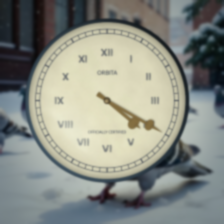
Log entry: h=4 m=20
